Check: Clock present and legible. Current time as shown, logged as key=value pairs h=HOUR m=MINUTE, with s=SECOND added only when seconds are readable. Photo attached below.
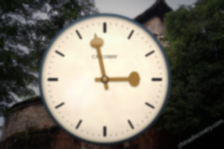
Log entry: h=2 m=58
